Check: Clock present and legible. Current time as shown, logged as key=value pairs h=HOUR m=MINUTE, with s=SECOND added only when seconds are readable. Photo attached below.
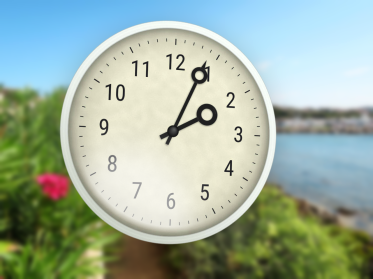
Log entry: h=2 m=4
